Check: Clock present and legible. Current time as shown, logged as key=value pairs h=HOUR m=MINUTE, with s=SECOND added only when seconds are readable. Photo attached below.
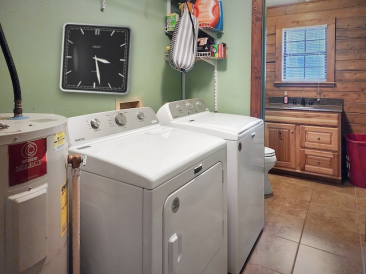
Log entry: h=3 m=28
